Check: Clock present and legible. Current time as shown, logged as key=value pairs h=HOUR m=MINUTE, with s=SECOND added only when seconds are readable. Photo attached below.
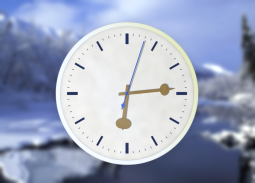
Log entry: h=6 m=14 s=3
